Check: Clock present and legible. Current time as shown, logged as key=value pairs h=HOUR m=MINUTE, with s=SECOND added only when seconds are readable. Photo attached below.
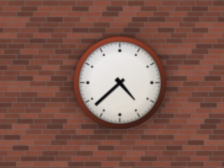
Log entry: h=4 m=38
